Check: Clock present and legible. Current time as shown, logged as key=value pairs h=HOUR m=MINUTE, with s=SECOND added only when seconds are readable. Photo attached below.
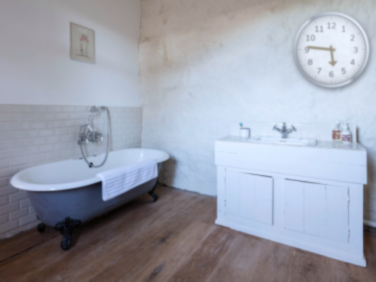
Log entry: h=5 m=46
